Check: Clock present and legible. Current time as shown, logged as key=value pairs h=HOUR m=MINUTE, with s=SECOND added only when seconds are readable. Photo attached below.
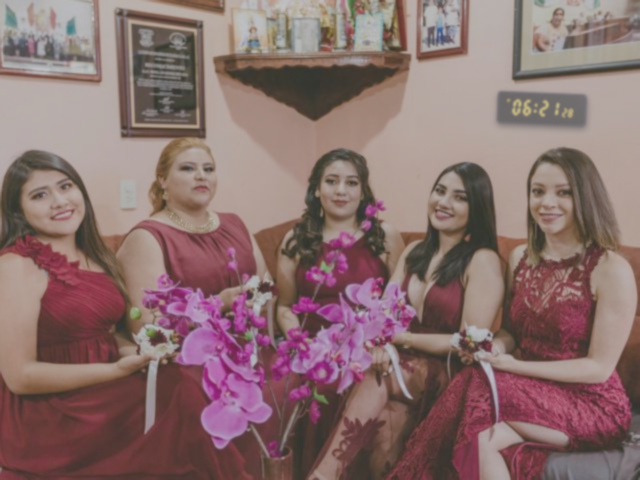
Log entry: h=6 m=21
